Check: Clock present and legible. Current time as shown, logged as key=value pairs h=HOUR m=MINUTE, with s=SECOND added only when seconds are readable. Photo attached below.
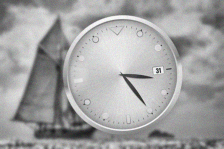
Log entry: h=3 m=25
